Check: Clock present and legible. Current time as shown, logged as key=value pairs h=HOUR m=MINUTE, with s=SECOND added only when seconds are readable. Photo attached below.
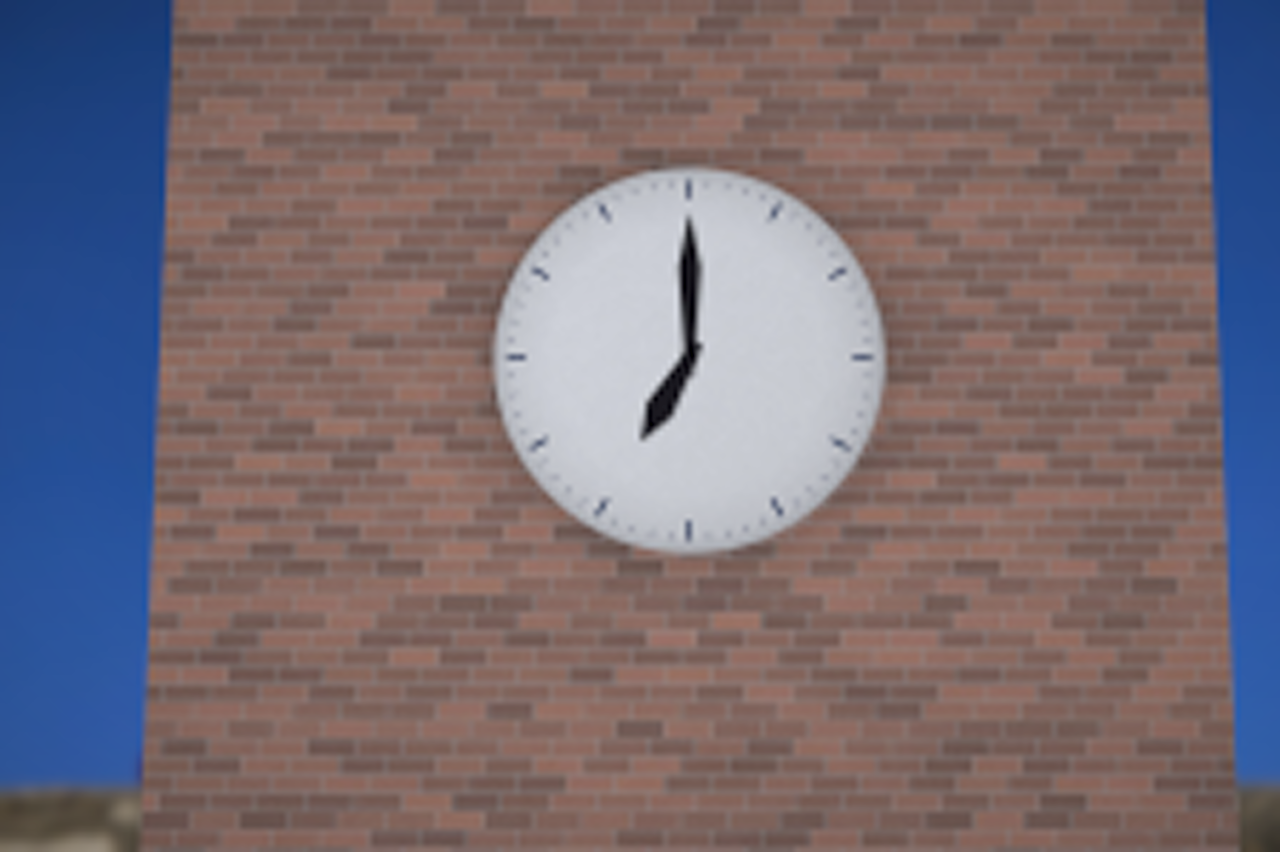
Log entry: h=7 m=0
